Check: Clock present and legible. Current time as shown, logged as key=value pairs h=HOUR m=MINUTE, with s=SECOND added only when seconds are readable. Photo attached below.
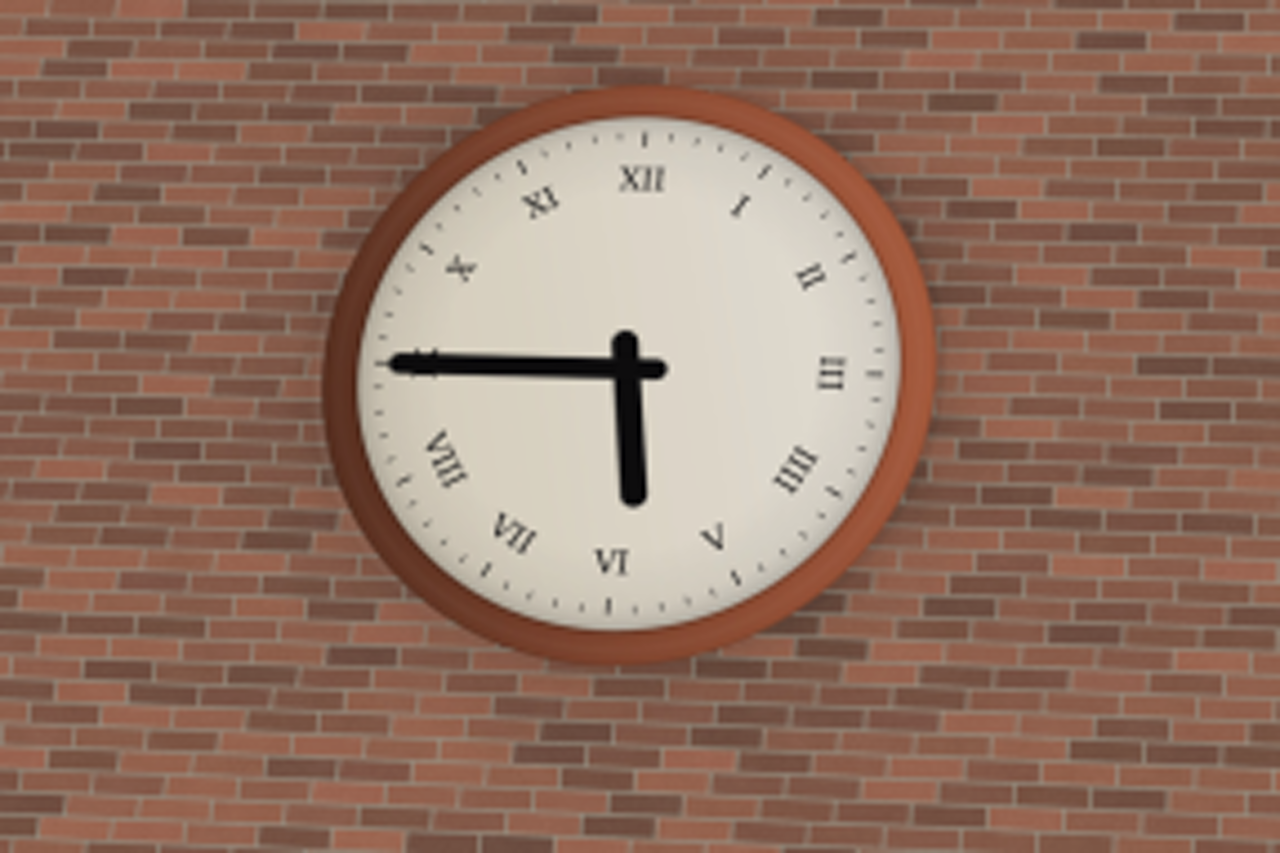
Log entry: h=5 m=45
